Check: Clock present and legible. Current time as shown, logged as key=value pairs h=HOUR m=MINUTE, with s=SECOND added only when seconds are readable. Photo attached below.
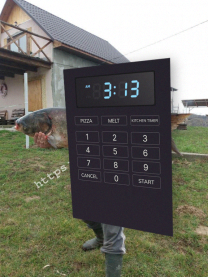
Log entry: h=3 m=13
